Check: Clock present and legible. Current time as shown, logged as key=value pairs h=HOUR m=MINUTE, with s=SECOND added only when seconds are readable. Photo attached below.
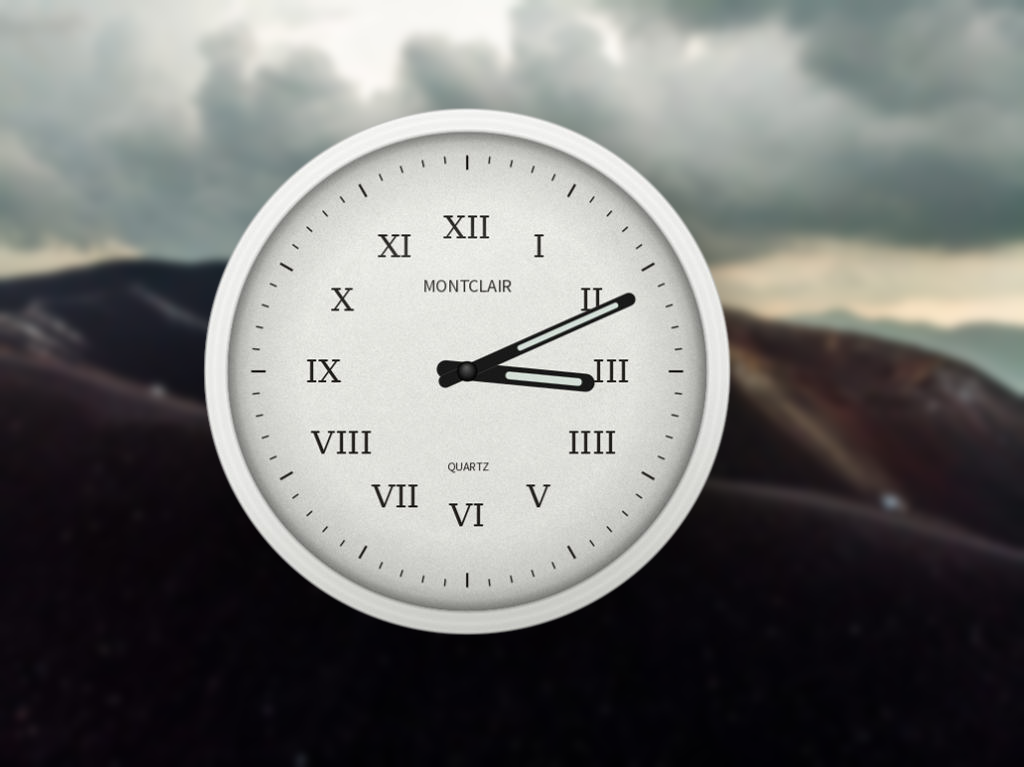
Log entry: h=3 m=11
